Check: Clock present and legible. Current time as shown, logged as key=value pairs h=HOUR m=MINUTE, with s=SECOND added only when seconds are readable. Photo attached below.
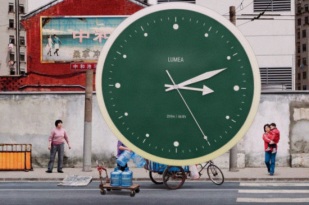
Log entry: h=3 m=11 s=25
